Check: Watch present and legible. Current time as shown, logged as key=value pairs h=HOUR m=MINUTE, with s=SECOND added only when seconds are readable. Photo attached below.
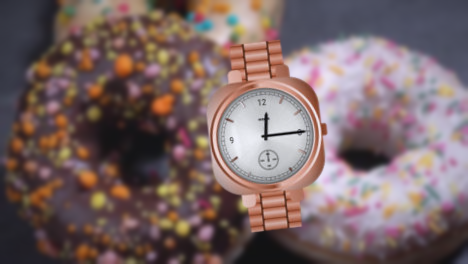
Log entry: h=12 m=15
